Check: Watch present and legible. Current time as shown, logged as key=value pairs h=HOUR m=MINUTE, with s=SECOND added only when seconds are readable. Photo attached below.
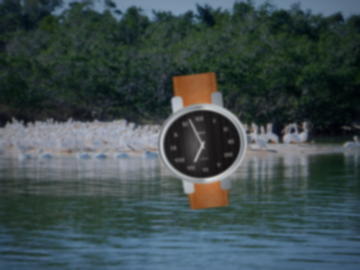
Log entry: h=6 m=57
